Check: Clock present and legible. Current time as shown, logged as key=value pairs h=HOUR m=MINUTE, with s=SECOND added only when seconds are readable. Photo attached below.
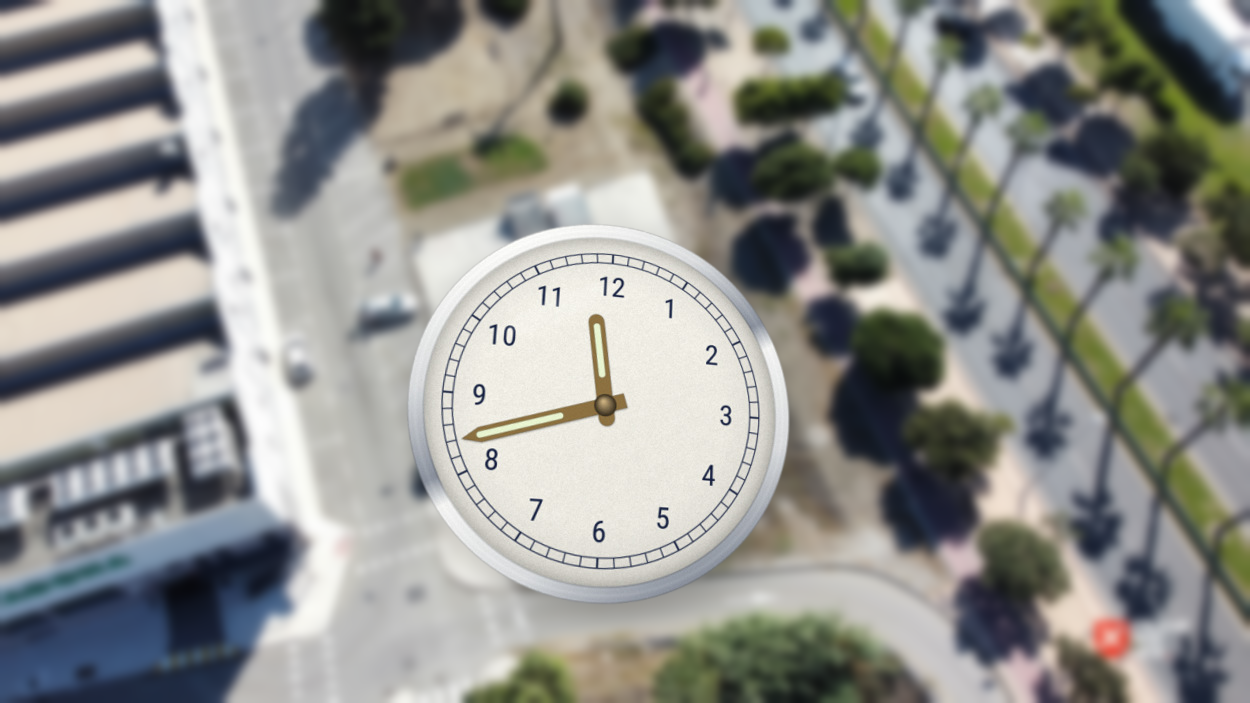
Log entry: h=11 m=42
